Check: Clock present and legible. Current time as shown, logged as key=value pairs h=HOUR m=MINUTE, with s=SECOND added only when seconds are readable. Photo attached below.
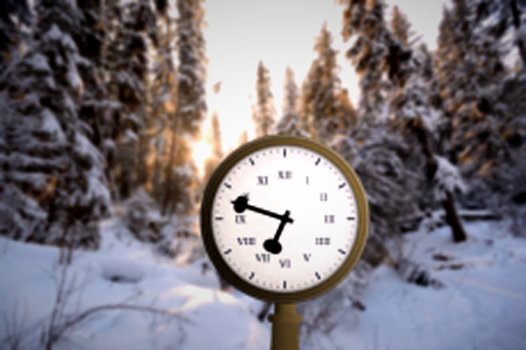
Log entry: h=6 m=48
